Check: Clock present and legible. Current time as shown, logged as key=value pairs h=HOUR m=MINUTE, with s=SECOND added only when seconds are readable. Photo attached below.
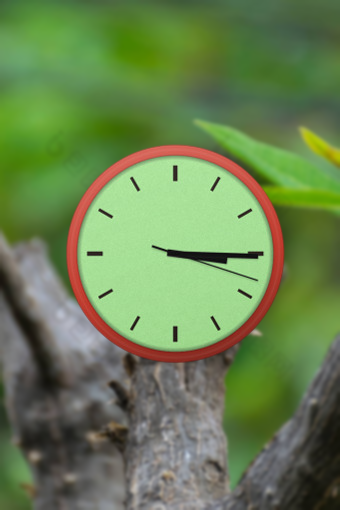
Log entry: h=3 m=15 s=18
